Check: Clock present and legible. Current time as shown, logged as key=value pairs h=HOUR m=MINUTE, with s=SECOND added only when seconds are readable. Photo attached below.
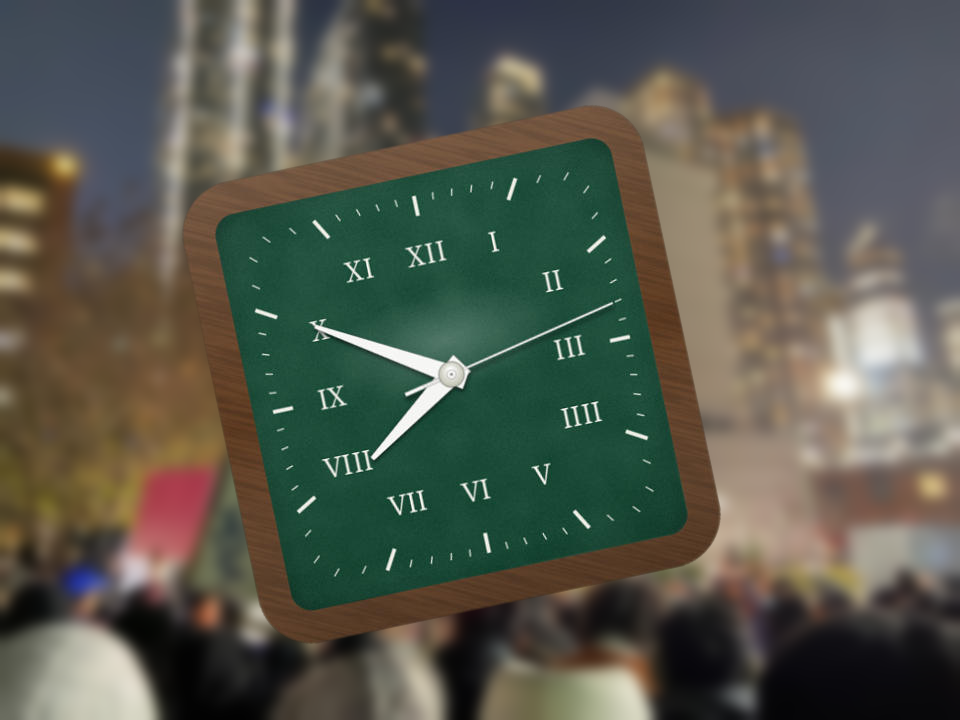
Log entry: h=7 m=50 s=13
